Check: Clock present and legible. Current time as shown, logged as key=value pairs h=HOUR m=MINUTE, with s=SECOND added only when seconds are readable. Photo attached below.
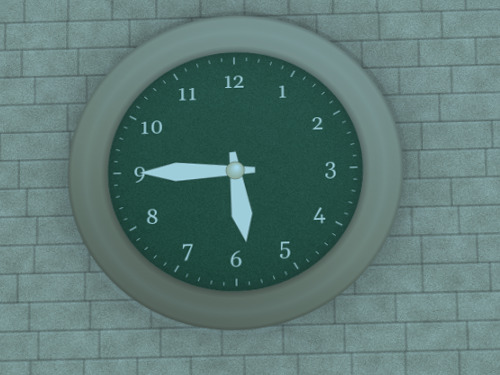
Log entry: h=5 m=45
